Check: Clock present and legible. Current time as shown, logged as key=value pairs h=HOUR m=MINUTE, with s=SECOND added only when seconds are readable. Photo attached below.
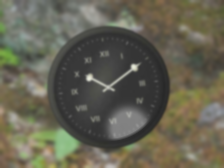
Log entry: h=10 m=10
